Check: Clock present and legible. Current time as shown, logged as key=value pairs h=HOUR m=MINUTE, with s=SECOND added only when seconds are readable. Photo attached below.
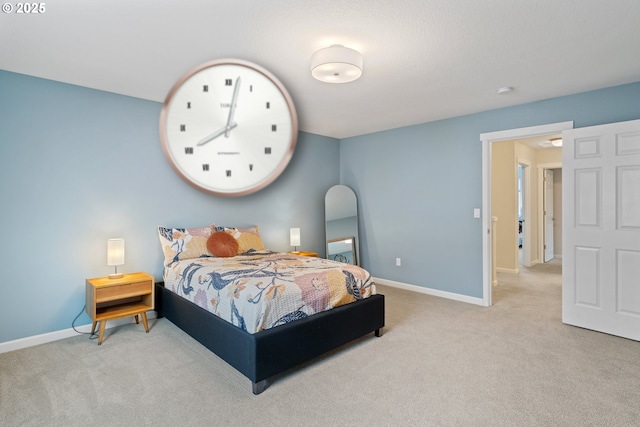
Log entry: h=8 m=2
